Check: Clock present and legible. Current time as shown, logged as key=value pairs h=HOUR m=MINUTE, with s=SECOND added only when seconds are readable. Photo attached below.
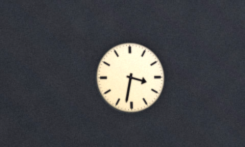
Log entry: h=3 m=32
